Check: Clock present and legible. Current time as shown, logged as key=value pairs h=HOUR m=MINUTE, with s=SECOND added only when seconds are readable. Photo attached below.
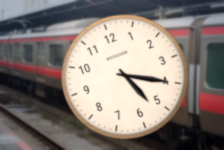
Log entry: h=5 m=20
